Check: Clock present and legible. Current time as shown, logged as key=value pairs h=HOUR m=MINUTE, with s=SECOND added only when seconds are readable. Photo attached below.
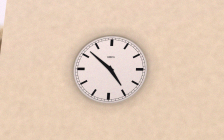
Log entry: h=4 m=52
